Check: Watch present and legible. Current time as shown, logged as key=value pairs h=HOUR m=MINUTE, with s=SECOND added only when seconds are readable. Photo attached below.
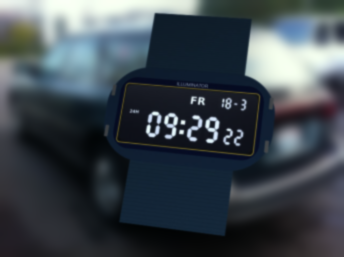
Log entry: h=9 m=29 s=22
